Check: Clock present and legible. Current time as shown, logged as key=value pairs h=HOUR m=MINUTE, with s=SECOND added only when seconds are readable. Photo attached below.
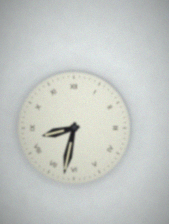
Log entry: h=8 m=32
